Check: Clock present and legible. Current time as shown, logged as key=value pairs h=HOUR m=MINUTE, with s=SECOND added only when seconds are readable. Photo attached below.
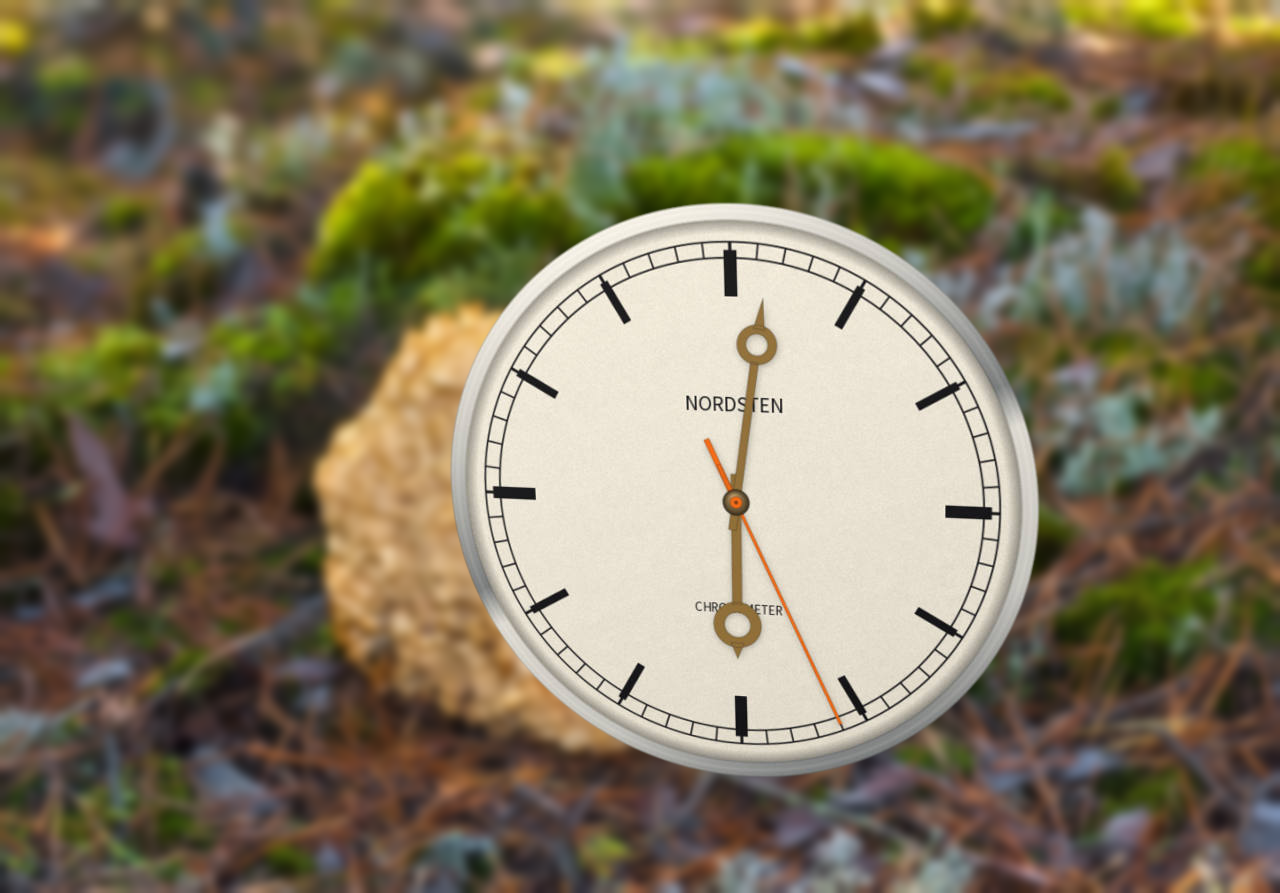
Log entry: h=6 m=1 s=26
